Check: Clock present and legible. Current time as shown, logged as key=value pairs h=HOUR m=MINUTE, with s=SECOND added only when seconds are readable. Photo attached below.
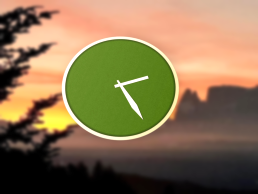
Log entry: h=2 m=25
